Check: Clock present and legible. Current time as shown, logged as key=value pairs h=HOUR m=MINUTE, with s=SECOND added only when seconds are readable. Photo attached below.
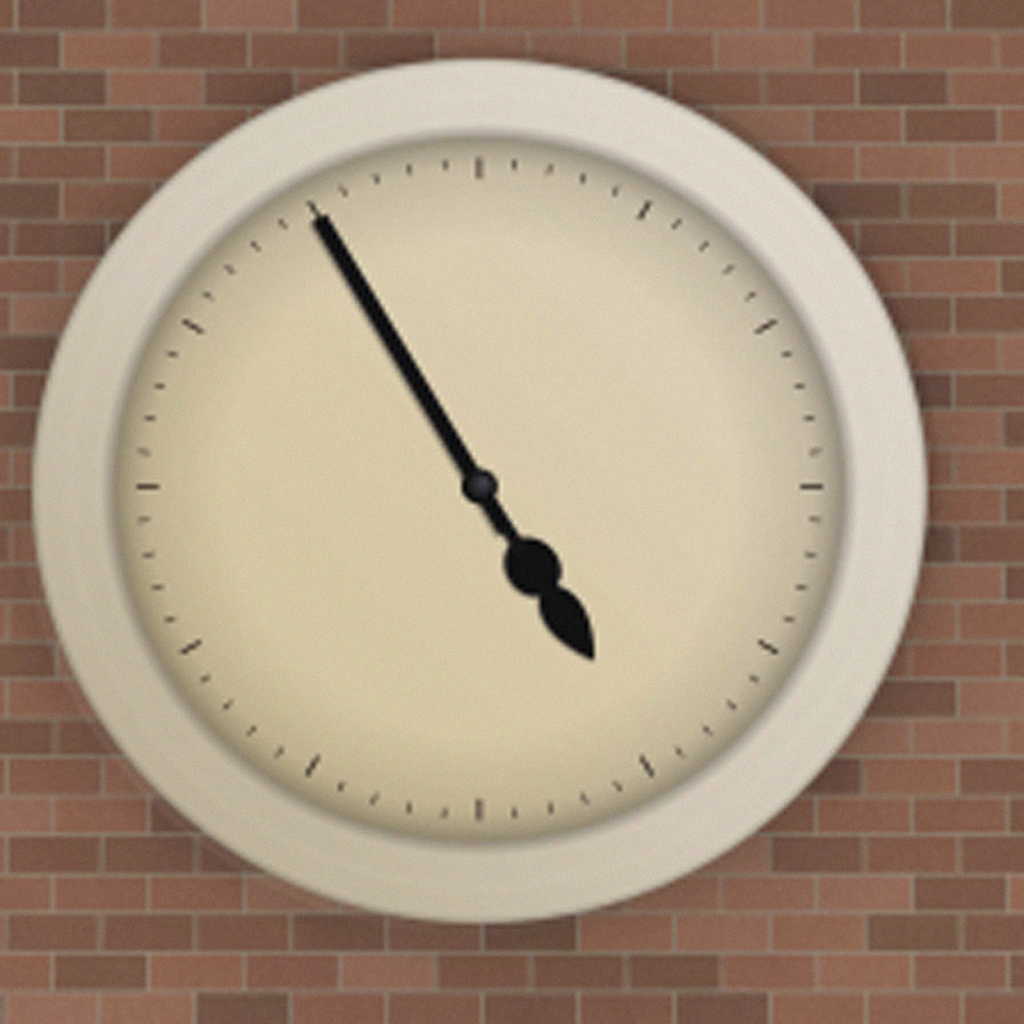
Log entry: h=4 m=55
